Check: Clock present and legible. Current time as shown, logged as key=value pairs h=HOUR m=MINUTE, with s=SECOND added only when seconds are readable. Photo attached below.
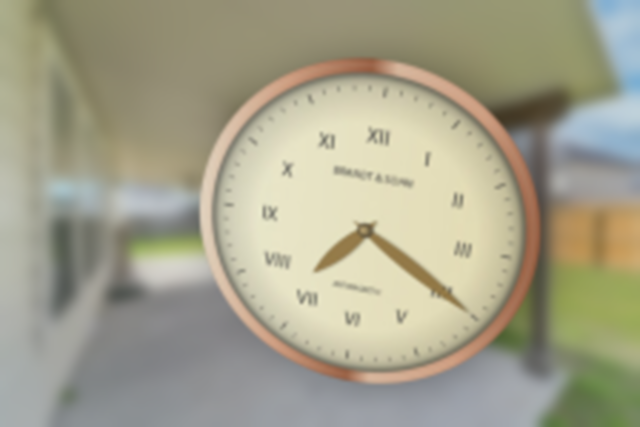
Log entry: h=7 m=20
